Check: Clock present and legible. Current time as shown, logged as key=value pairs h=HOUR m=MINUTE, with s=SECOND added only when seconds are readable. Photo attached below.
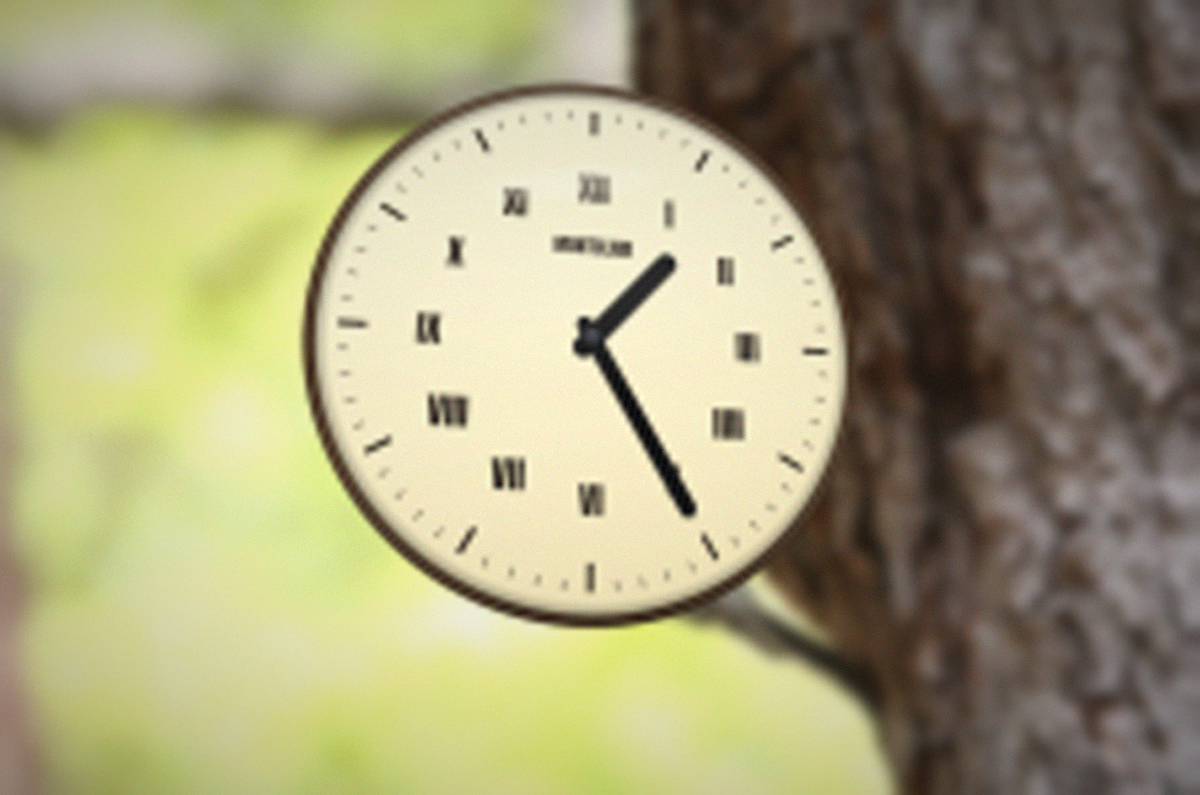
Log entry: h=1 m=25
